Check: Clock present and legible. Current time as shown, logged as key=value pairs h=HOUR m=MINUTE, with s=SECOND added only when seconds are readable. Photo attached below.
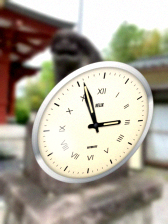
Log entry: h=2 m=56
